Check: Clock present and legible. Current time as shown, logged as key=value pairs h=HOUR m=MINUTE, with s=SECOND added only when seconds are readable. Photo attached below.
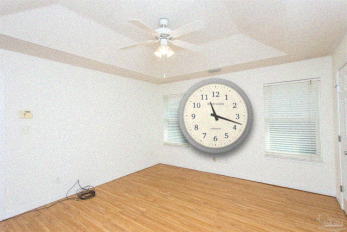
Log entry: h=11 m=18
